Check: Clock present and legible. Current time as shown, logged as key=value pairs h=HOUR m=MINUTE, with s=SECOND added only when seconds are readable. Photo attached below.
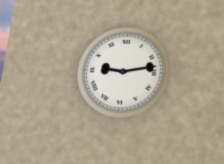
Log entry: h=9 m=13
